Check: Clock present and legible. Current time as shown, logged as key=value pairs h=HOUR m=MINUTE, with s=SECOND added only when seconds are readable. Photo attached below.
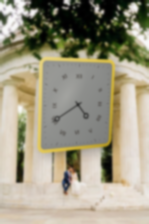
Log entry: h=4 m=40
